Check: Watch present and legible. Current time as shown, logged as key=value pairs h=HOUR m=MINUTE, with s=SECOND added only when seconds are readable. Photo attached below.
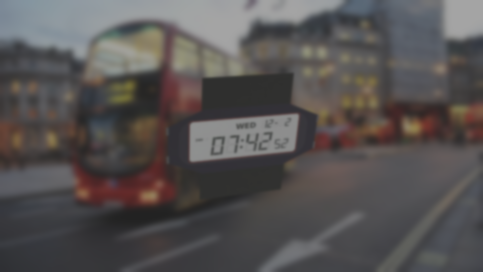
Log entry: h=7 m=42
